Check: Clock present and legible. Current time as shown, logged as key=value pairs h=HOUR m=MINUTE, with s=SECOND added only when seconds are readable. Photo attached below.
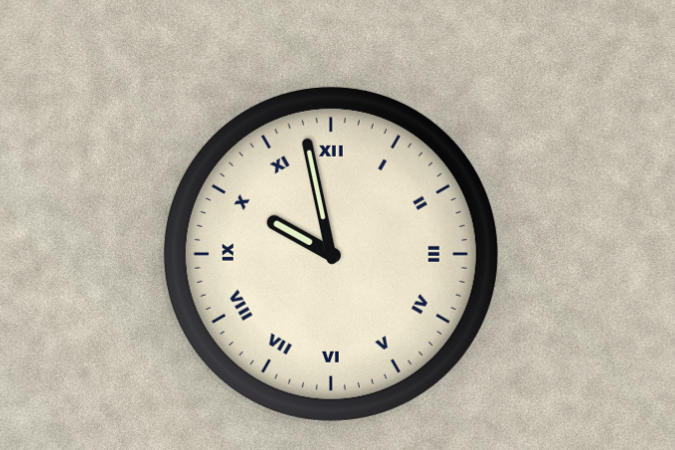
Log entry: h=9 m=58
